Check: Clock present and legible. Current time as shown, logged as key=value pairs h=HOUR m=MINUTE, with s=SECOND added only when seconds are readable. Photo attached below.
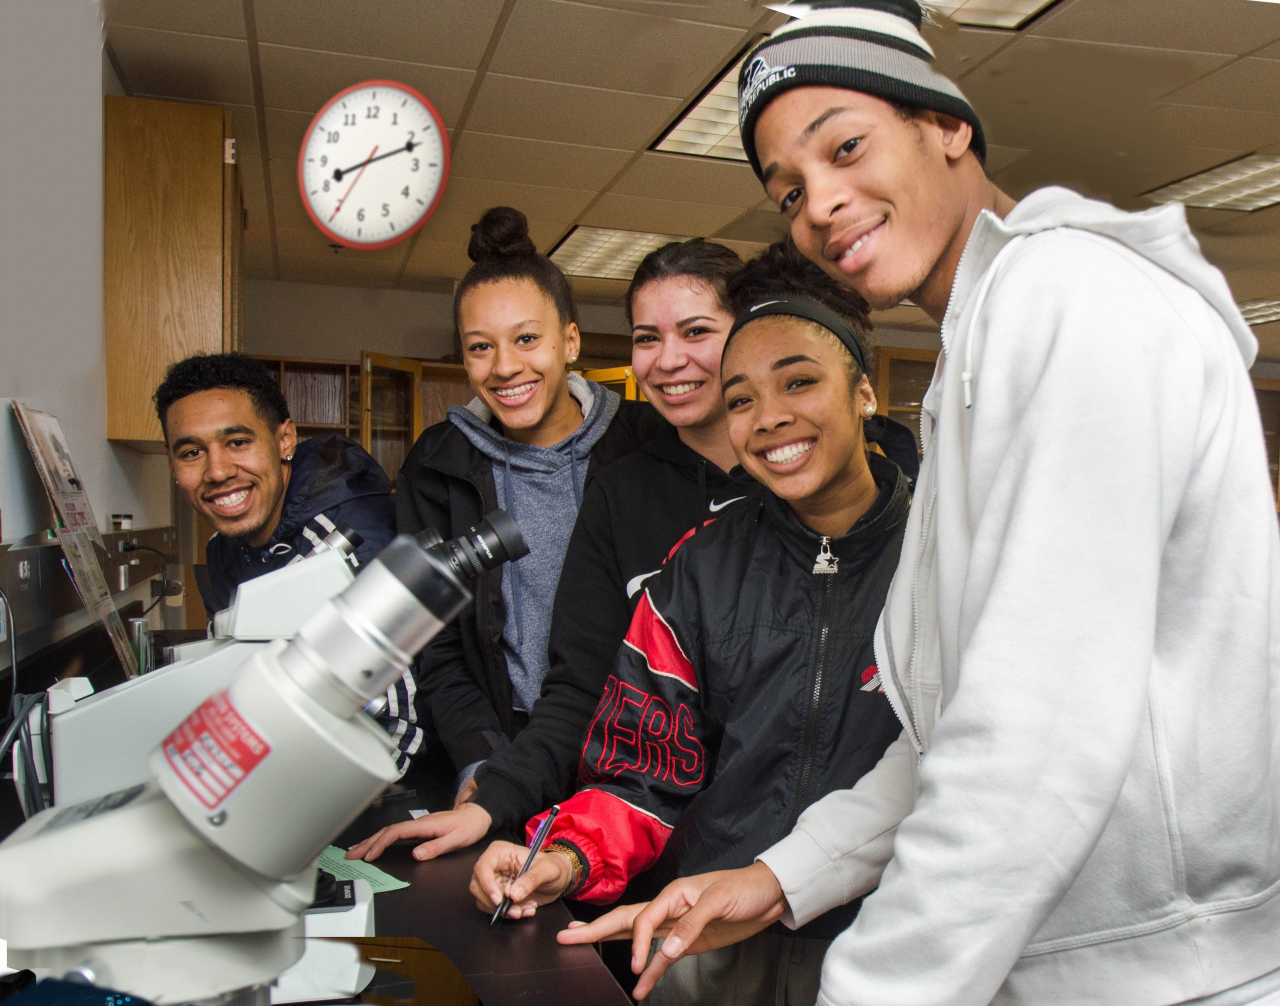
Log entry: h=8 m=11 s=35
